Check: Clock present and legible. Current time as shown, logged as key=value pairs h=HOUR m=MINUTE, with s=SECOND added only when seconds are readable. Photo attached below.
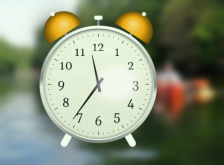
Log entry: h=11 m=36
